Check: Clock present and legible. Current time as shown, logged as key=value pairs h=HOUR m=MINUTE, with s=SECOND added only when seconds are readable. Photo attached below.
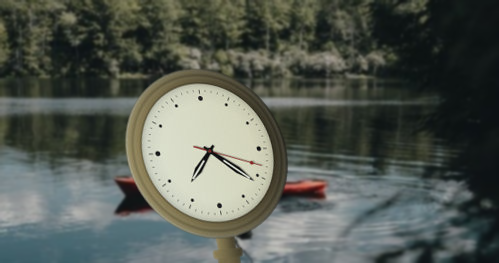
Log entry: h=7 m=21 s=18
